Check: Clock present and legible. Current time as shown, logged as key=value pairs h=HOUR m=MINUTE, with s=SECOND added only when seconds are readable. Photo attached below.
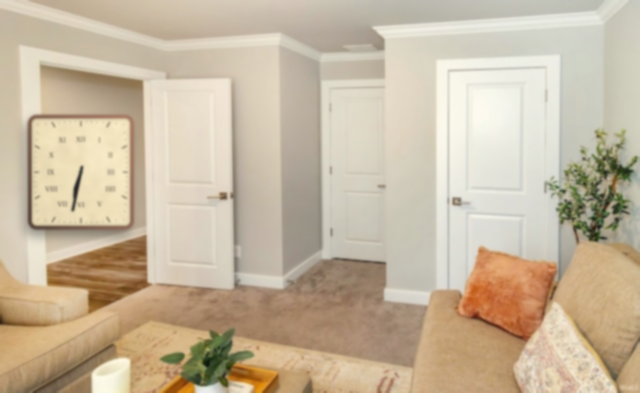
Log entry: h=6 m=32
